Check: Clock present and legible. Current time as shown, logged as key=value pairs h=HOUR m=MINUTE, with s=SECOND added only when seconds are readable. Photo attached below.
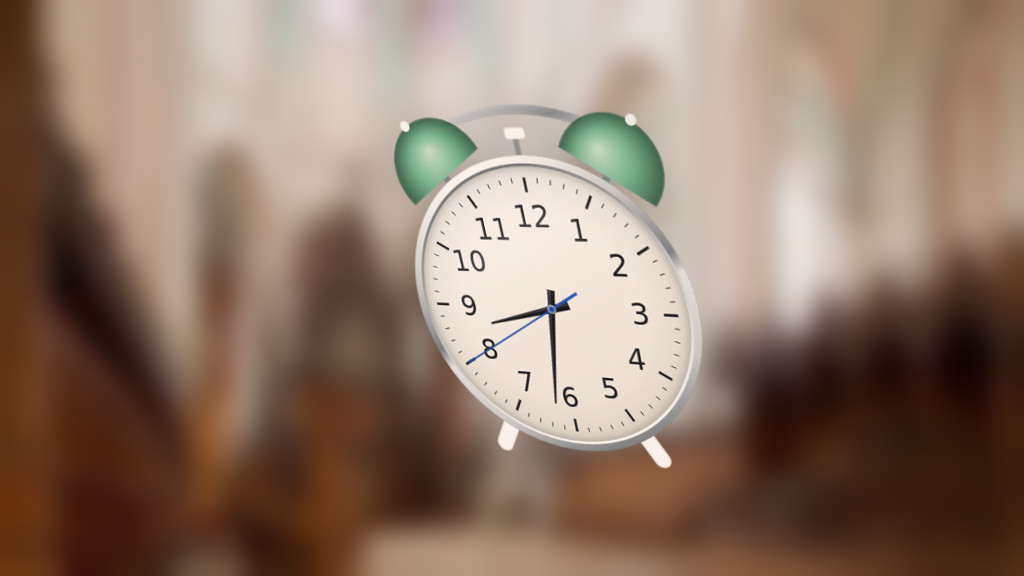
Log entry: h=8 m=31 s=40
